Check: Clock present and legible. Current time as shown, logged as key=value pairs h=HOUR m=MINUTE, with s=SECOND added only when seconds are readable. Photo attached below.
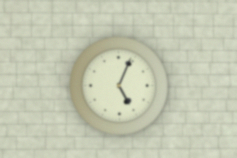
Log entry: h=5 m=4
